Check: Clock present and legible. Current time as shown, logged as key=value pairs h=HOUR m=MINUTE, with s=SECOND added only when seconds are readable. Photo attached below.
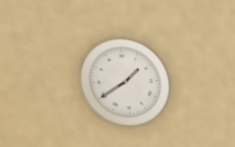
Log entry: h=1 m=40
